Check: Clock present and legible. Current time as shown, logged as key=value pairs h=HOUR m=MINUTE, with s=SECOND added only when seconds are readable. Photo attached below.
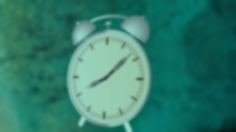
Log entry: h=8 m=8
